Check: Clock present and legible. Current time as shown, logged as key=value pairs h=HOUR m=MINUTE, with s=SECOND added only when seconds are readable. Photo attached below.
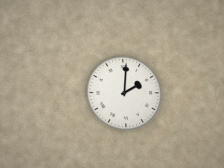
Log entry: h=2 m=1
